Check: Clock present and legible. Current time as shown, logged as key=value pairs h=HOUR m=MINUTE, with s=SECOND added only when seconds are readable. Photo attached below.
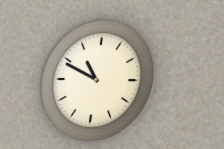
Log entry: h=10 m=49
